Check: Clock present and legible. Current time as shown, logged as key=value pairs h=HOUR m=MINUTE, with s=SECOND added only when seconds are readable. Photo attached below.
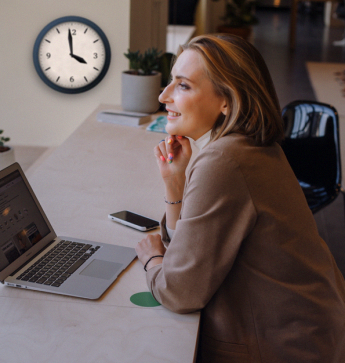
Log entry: h=3 m=59
